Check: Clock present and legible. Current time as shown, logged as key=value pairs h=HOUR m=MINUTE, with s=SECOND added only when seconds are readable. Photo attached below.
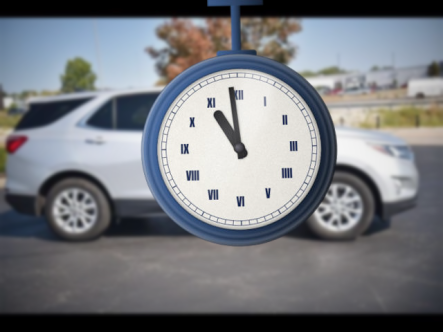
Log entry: h=10 m=59
